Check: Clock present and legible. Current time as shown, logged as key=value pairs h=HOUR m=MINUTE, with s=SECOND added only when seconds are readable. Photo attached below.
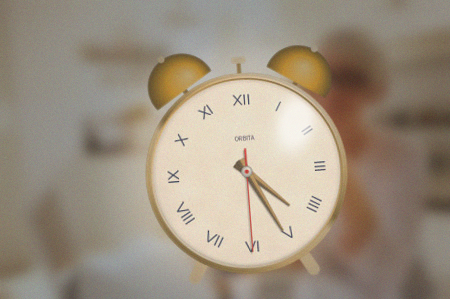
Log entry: h=4 m=25 s=30
